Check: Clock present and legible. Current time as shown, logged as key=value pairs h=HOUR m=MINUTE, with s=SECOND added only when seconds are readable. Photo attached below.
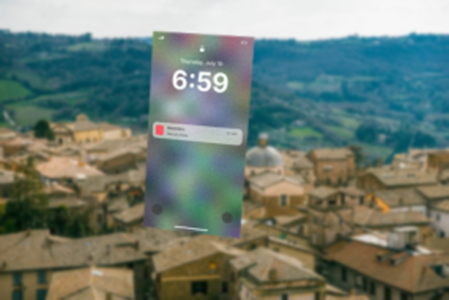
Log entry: h=6 m=59
